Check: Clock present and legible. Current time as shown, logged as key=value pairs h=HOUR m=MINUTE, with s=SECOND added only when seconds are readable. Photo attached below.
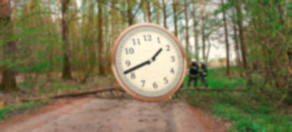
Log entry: h=1 m=42
